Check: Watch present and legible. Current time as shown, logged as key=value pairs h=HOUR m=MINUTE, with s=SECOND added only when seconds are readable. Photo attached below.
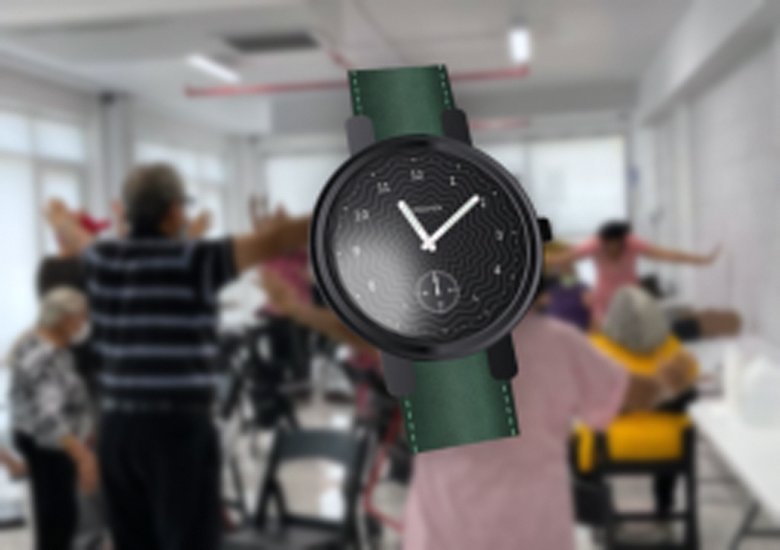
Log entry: h=11 m=9
